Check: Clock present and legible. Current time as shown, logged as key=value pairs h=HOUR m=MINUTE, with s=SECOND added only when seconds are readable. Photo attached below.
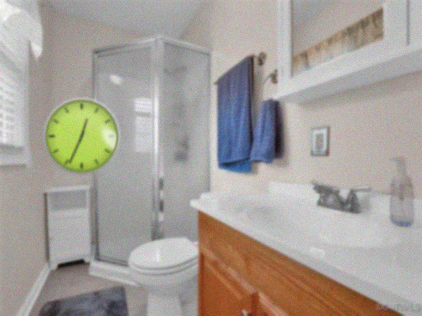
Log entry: h=12 m=34
